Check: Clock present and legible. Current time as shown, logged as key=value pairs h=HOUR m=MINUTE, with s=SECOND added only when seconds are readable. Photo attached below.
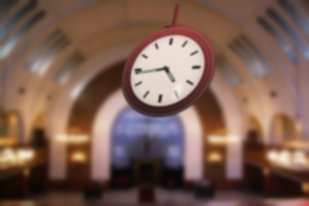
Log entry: h=4 m=44
